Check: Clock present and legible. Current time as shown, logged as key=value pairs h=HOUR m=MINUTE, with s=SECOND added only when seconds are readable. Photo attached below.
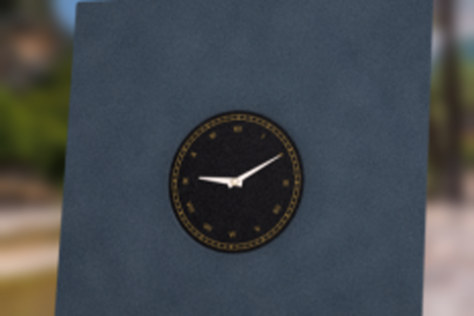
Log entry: h=9 m=10
